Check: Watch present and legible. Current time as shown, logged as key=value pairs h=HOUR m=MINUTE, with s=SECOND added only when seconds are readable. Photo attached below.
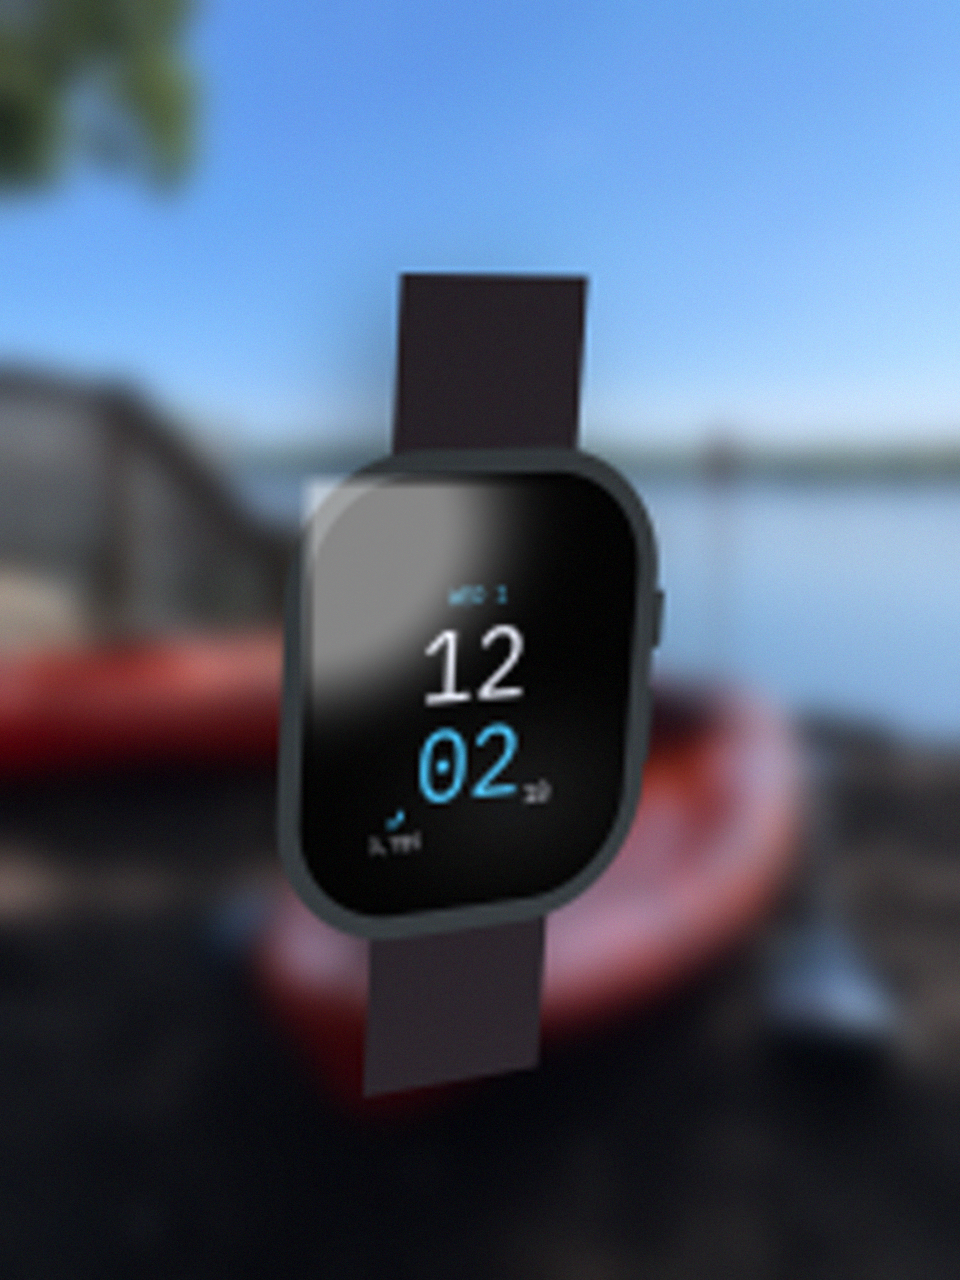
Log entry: h=12 m=2
